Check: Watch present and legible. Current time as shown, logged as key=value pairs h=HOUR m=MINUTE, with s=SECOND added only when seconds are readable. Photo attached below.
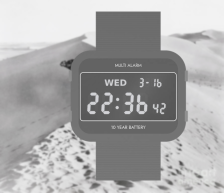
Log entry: h=22 m=36 s=42
